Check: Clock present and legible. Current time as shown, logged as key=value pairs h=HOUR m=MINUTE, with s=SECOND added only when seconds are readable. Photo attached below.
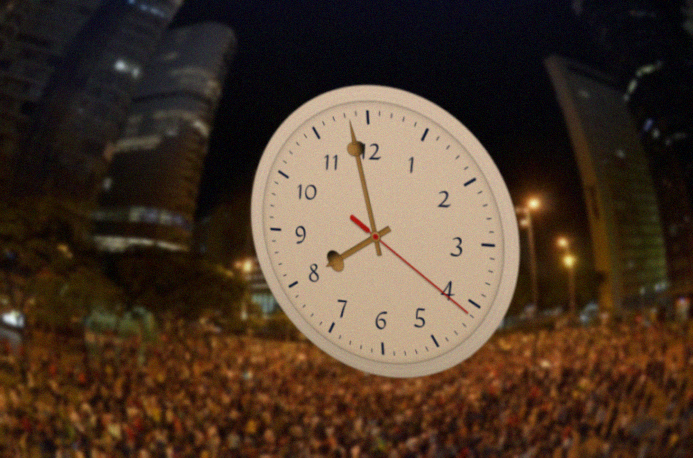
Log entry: h=7 m=58 s=21
